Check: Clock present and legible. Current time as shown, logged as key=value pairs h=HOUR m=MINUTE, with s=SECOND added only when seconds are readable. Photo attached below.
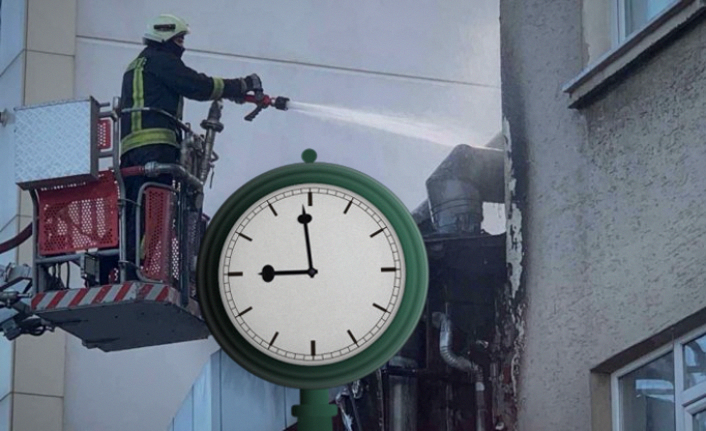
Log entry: h=8 m=59
